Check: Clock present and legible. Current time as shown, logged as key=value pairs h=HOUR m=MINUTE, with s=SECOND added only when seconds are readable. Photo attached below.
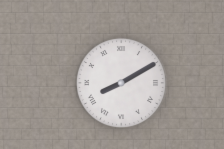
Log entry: h=8 m=10
